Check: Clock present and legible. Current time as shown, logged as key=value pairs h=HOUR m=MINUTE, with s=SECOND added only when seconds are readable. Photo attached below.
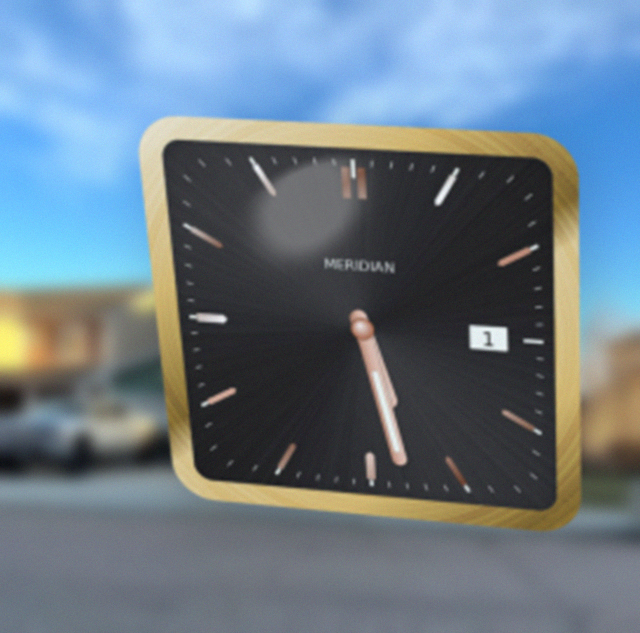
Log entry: h=5 m=28
